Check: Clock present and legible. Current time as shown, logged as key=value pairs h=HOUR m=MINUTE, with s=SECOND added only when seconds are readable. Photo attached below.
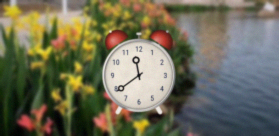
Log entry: h=11 m=39
